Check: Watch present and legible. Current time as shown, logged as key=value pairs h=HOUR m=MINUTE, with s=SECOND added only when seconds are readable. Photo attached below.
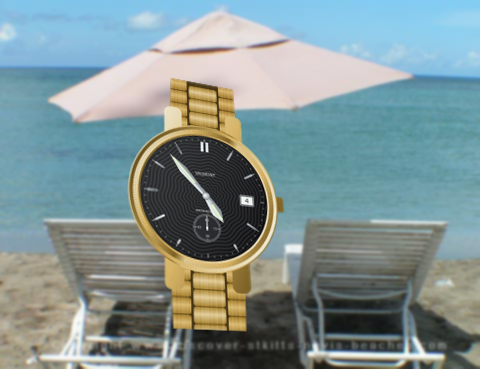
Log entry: h=4 m=53
